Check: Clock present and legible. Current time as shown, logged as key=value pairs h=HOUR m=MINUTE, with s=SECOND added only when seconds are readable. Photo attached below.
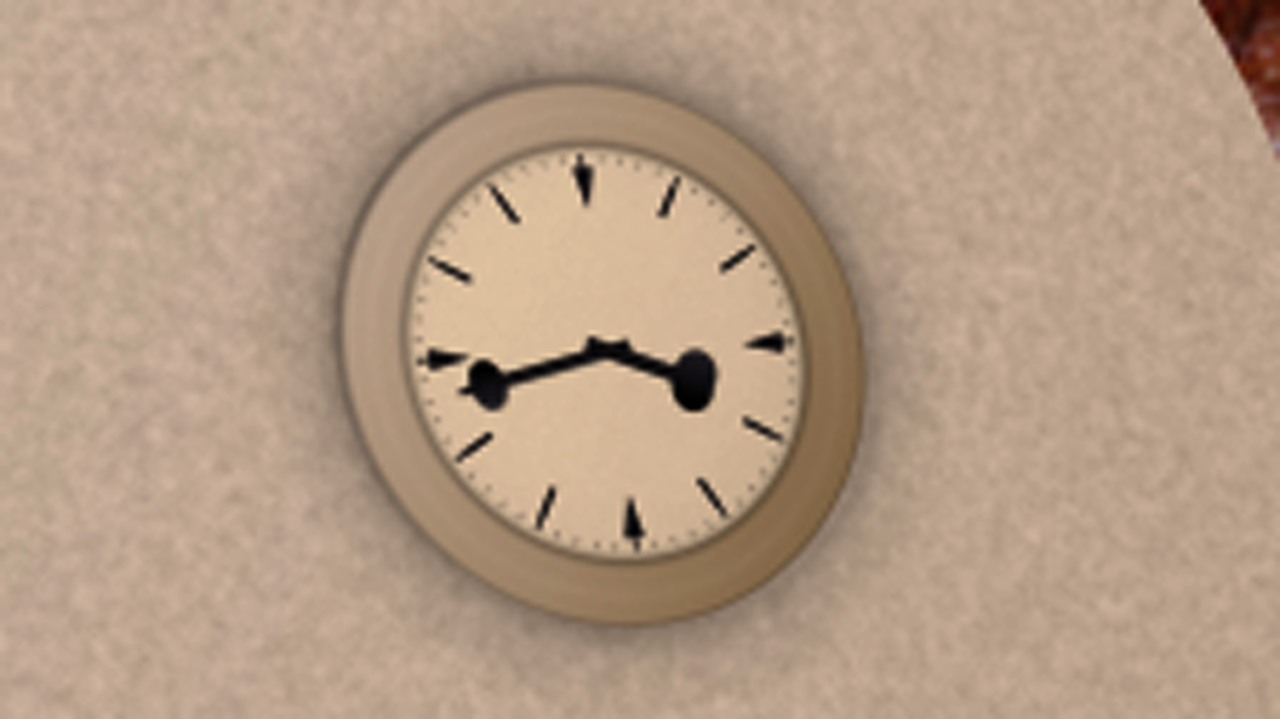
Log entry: h=3 m=43
